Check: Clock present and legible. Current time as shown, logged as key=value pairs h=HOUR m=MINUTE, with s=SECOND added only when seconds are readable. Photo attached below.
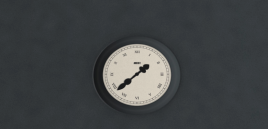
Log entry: h=1 m=38
